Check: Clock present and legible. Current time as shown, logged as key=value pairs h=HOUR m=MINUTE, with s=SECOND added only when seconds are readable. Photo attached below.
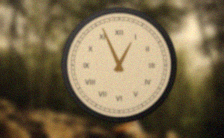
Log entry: h=12 m=56
